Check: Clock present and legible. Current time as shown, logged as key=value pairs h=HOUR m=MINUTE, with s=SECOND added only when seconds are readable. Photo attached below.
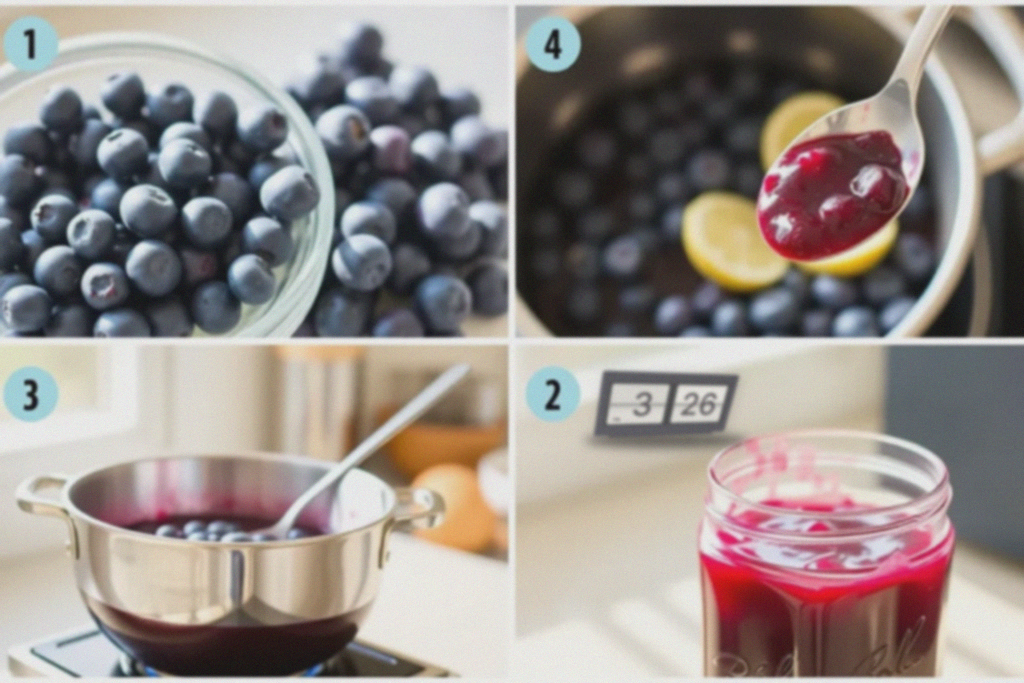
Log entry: h=3 m=26
